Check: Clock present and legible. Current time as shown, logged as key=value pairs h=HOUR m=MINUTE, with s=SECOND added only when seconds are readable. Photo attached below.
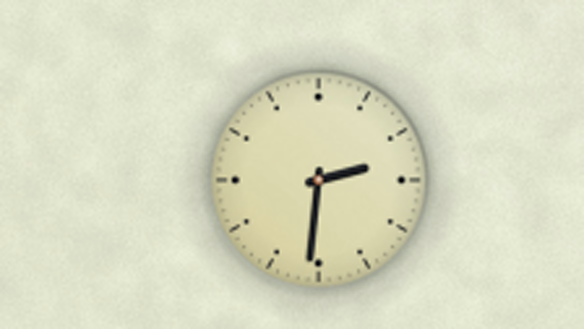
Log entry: h=2 m=31
